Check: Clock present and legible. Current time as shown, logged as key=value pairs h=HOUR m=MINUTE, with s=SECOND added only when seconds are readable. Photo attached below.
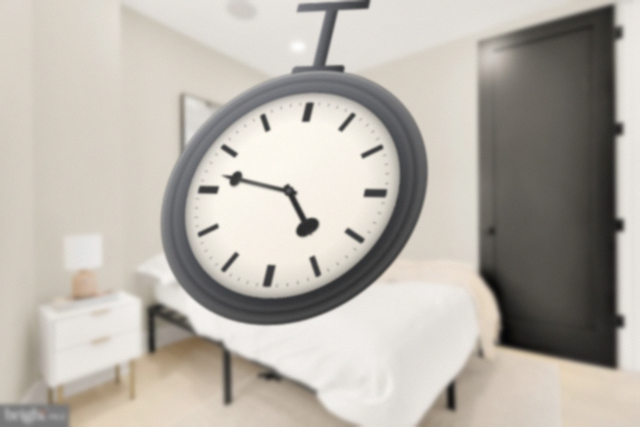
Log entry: h=4 m=47
